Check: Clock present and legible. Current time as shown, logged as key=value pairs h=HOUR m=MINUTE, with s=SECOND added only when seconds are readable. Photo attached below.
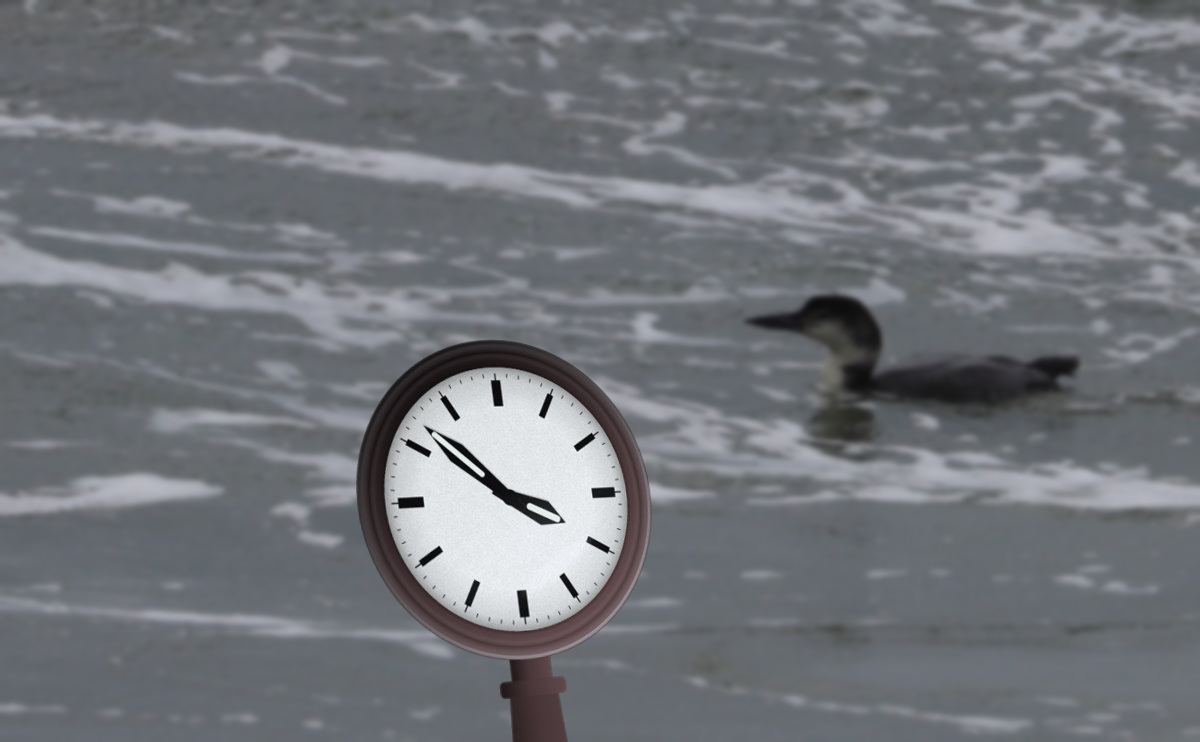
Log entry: h=3 m=52
